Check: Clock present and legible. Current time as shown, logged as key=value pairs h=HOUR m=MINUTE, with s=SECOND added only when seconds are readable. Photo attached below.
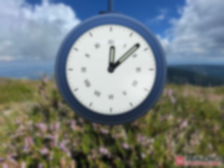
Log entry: h=12 m=8
